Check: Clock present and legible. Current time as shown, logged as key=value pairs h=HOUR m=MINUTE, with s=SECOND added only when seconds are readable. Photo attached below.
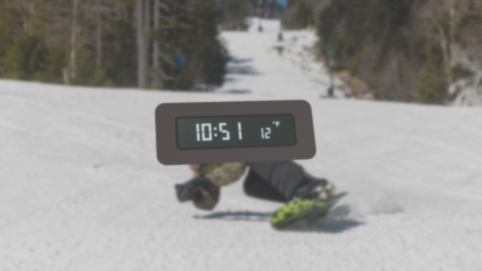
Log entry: h=10 m=51
